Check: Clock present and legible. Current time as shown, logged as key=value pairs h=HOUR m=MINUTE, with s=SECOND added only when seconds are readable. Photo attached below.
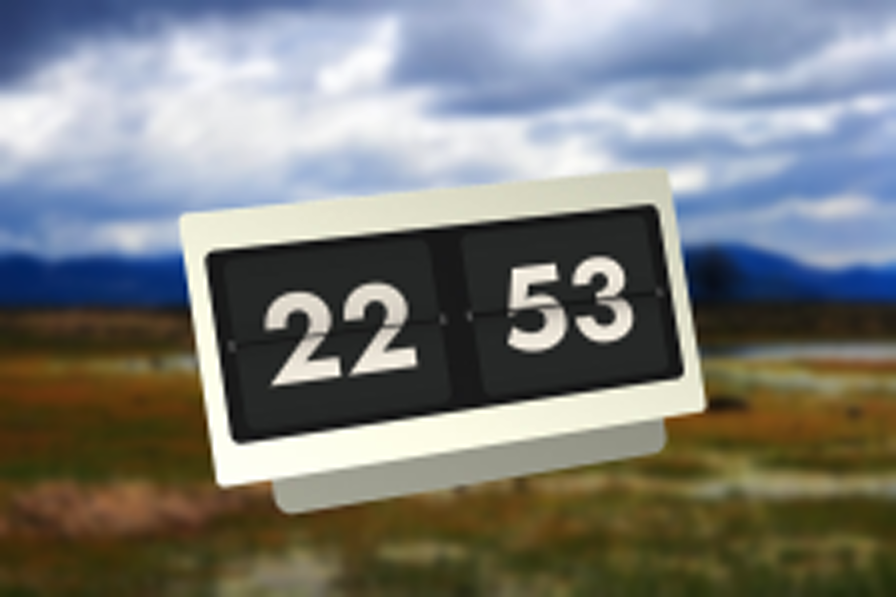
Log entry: h=22 m=53
